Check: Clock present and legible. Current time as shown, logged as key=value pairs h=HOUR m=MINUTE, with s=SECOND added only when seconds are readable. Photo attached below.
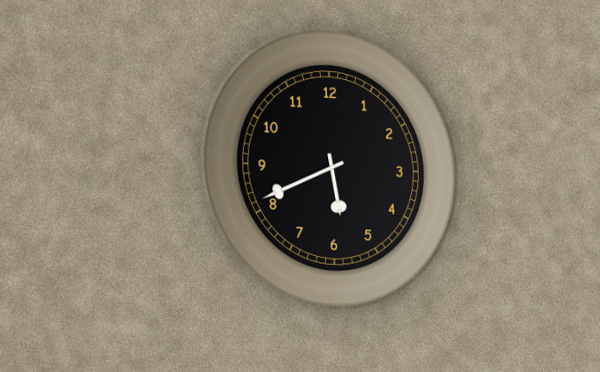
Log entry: h=5 m=41
